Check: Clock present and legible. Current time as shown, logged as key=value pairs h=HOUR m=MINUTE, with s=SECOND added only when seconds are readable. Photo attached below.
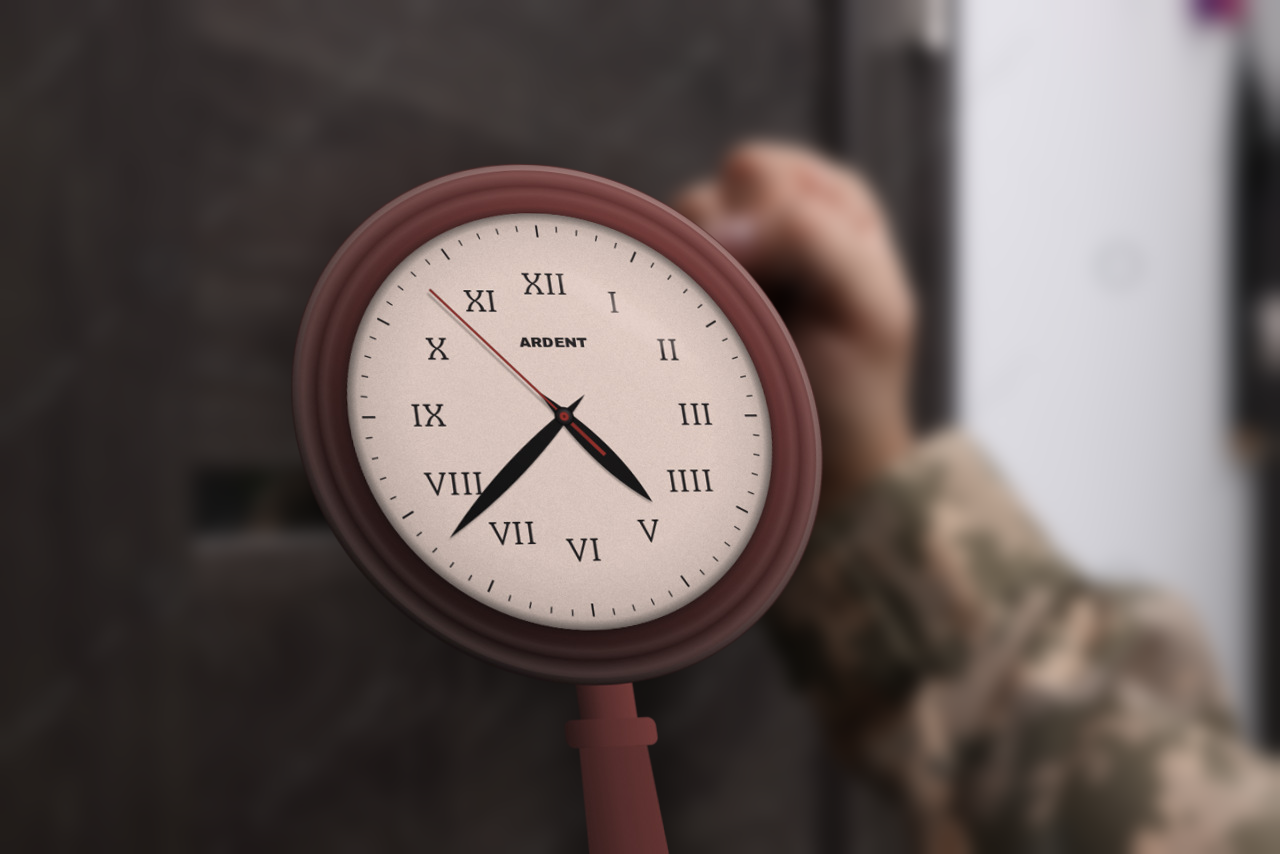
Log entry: h=4 m=37 s=53
